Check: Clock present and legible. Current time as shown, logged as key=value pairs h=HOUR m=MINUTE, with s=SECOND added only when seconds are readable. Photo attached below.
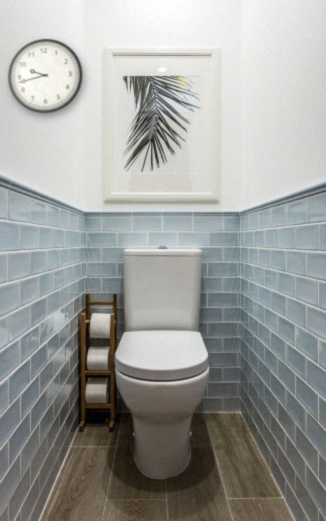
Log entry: h=9 m=43
